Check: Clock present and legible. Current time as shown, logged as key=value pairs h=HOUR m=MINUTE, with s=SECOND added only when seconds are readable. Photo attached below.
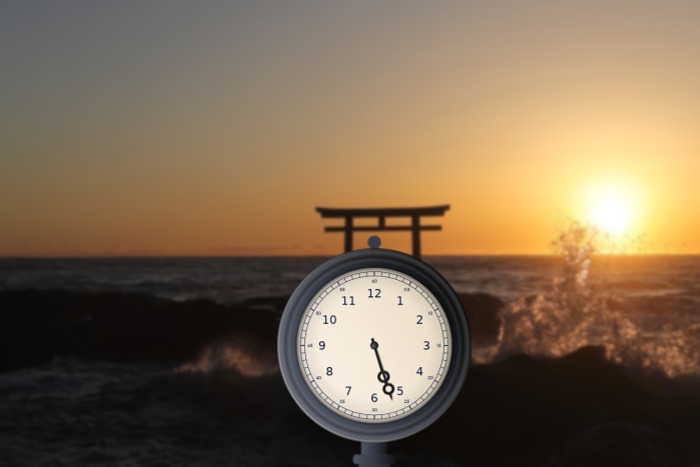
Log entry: h=5 m=27
